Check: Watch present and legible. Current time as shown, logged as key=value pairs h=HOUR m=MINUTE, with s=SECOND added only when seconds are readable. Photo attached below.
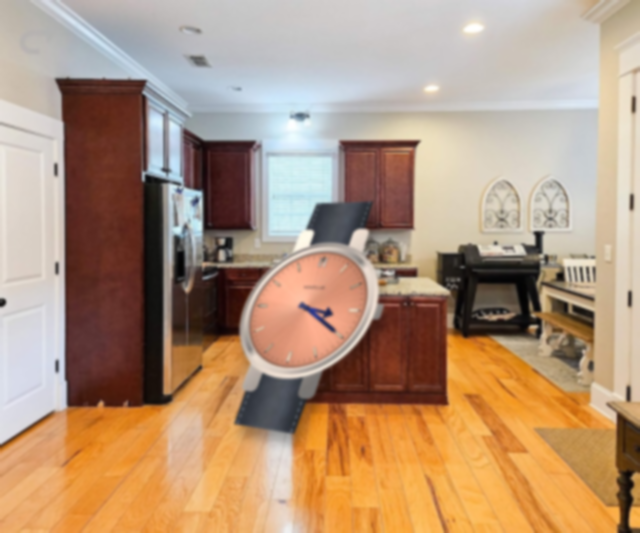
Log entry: h=3 m=20
